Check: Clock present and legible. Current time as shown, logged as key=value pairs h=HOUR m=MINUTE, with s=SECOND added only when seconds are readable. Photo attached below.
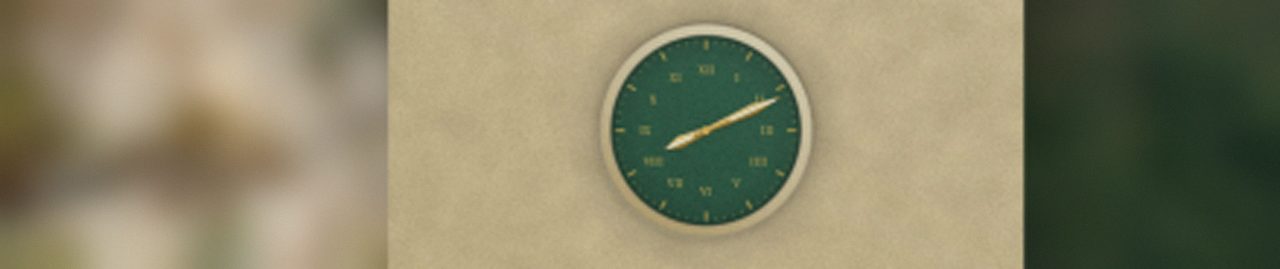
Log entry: h=8 m=11
